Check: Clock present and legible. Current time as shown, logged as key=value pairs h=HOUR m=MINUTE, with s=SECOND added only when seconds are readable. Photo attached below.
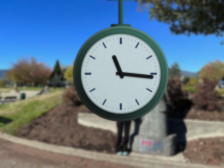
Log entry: h=11 m=16
